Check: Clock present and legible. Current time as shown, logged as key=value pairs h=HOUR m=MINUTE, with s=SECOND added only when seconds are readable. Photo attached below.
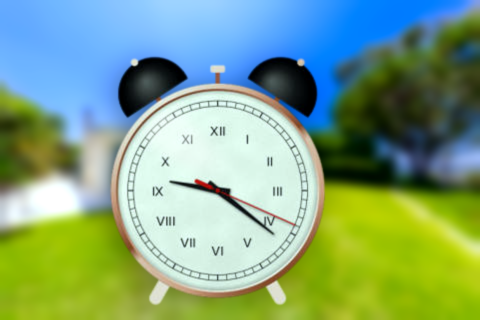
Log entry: h=9 m=21 s=19
